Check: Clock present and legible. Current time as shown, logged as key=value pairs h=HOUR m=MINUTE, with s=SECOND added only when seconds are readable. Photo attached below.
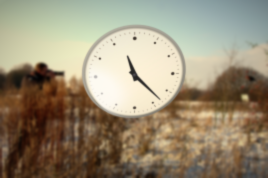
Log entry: h=11 m=23
